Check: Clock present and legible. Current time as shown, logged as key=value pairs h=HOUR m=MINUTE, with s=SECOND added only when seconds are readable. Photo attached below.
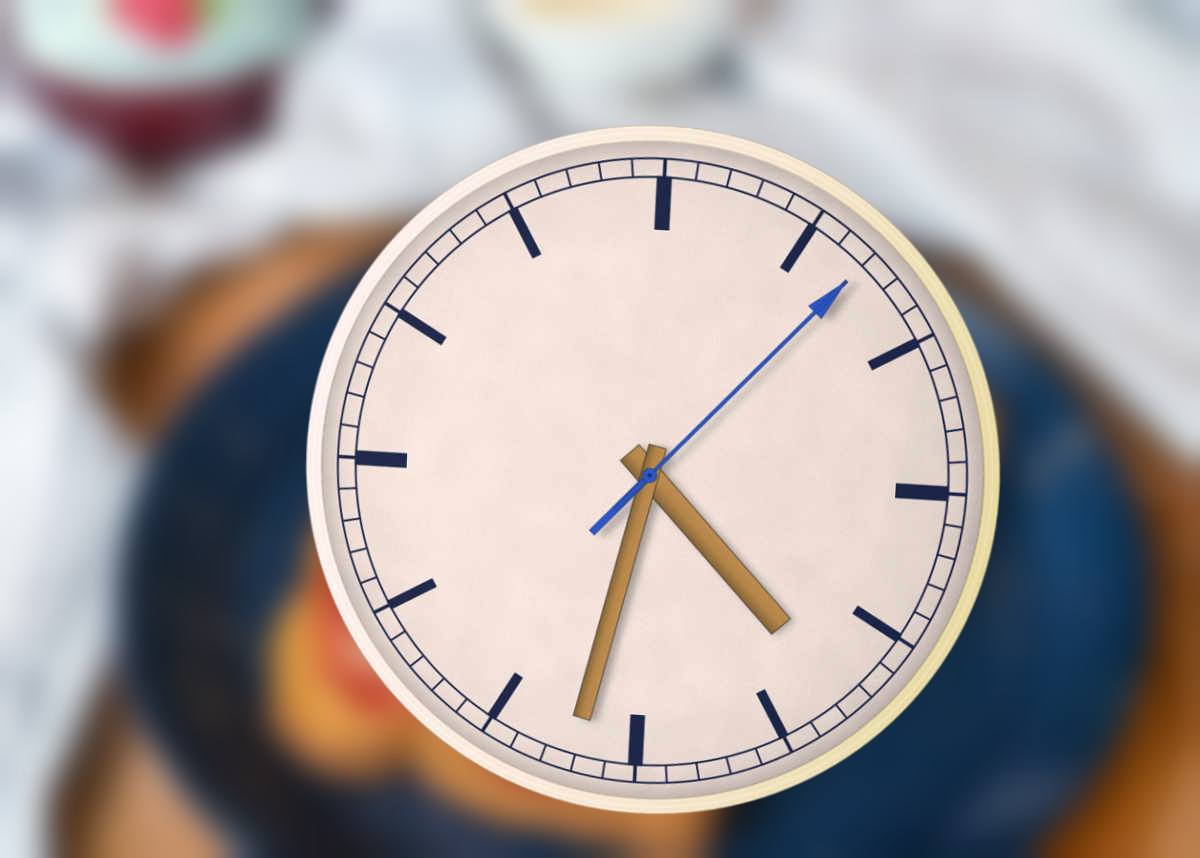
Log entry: h=4 m=32 s=7
